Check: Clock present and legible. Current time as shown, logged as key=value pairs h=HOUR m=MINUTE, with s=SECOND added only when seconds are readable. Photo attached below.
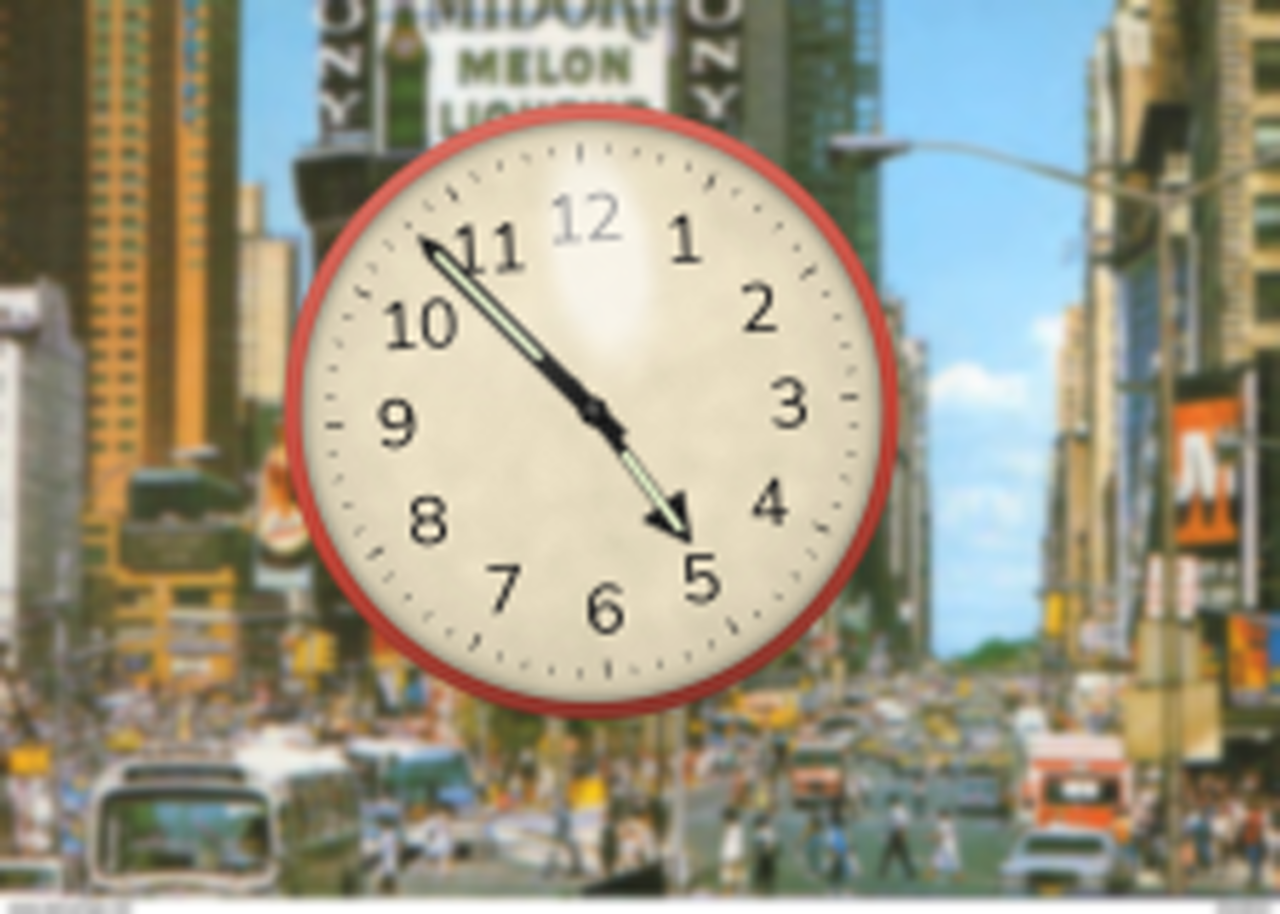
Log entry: h=4 m=53
